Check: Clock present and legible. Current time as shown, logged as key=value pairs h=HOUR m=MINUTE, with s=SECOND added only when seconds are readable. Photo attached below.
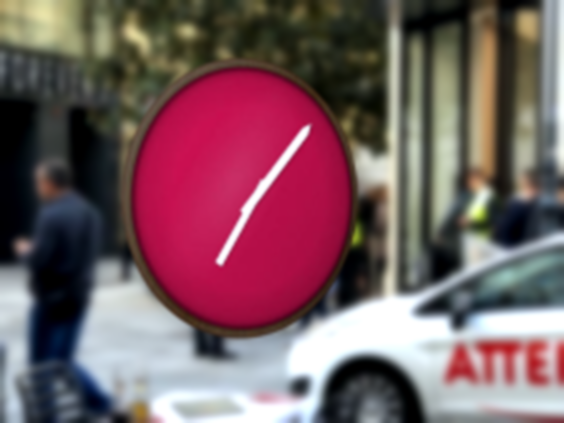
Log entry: h=7 m=7
